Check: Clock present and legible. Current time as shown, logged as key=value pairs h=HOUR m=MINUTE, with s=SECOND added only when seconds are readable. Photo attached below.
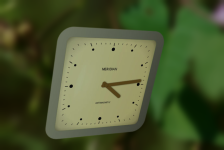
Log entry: h=4 m=14
